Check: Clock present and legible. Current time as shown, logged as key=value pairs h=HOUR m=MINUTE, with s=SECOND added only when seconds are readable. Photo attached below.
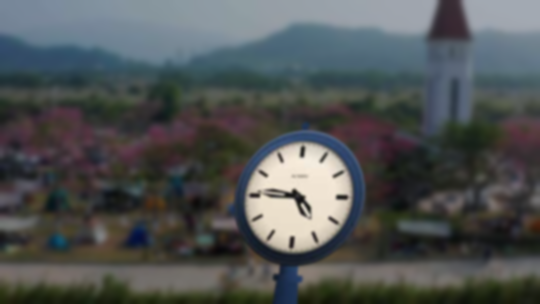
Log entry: h=4 m=46
